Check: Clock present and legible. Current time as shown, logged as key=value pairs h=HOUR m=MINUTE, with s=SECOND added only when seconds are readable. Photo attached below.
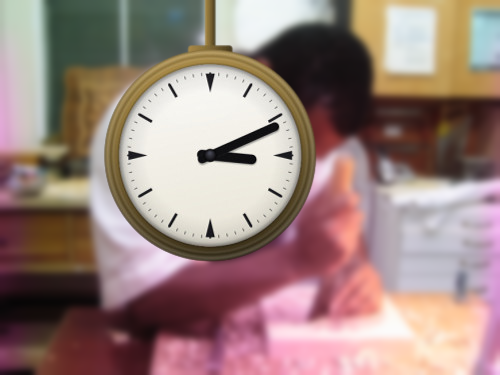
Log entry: h=3 m=11
